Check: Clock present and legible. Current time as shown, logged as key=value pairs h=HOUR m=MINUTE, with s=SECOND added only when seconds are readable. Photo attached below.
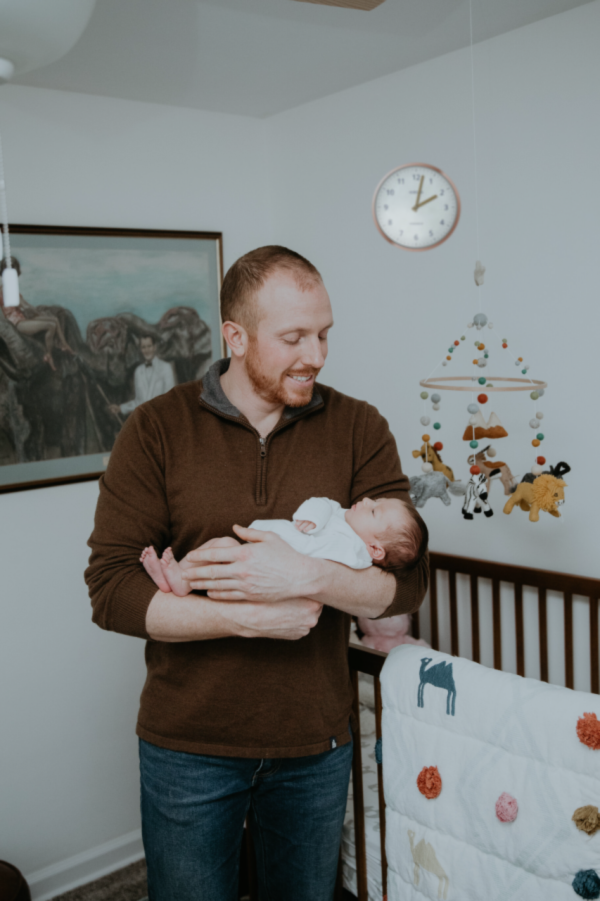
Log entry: h=2 m=2
